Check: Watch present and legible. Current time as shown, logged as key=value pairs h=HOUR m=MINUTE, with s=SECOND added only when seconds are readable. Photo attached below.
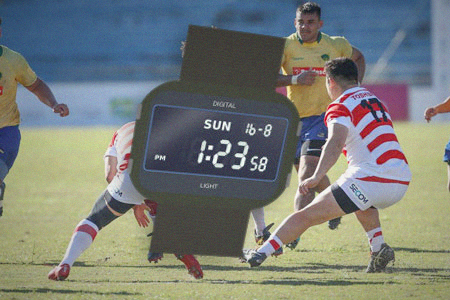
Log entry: h=1 m=23 s=58
